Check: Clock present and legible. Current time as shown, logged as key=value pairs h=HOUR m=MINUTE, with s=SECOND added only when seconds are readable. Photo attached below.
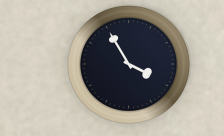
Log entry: h=3 m=55
